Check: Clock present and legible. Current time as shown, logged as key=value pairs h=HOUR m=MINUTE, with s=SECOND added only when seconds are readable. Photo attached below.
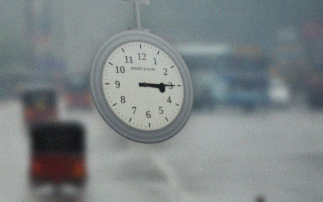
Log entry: h=3 m=15
